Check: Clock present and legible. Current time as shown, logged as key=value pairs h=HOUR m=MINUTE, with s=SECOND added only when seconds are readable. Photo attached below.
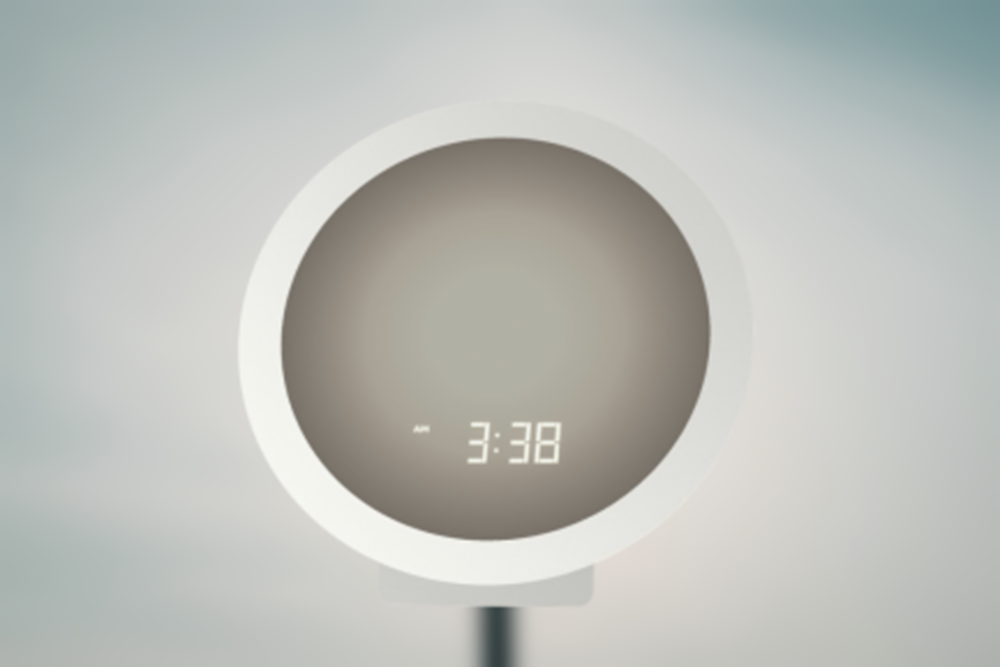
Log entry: h=3 m=38
